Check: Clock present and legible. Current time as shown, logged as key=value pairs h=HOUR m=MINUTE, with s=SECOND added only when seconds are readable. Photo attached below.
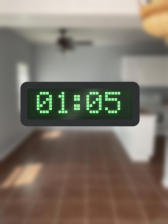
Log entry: h=1 m=5
